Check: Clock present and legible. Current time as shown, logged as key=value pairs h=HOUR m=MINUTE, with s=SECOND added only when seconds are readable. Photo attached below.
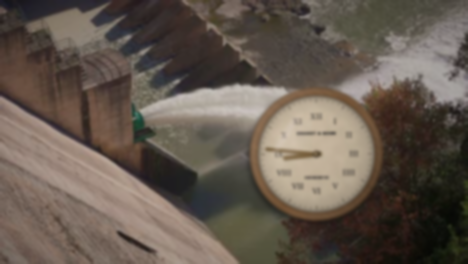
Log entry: h=8 m=46
